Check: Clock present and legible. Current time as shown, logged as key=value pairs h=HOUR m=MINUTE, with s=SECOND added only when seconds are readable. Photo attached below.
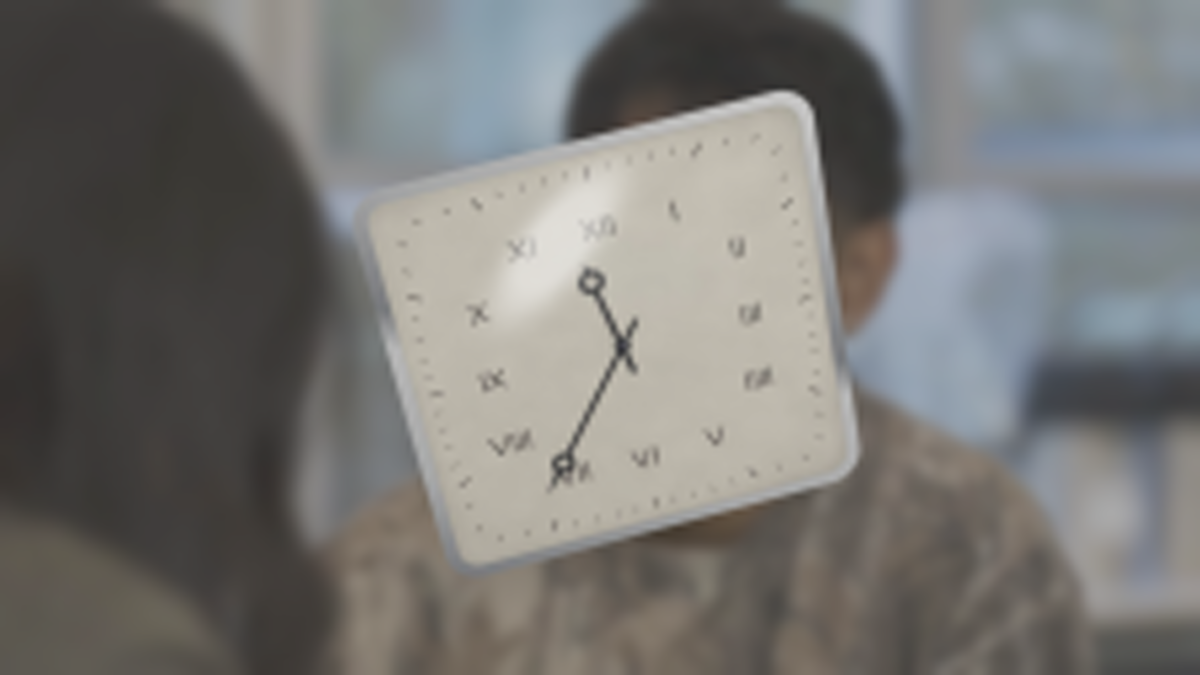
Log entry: h=11 m=36
